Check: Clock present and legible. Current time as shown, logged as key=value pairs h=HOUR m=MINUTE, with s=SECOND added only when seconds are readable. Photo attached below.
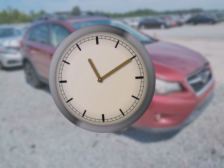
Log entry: h=11 m=10
